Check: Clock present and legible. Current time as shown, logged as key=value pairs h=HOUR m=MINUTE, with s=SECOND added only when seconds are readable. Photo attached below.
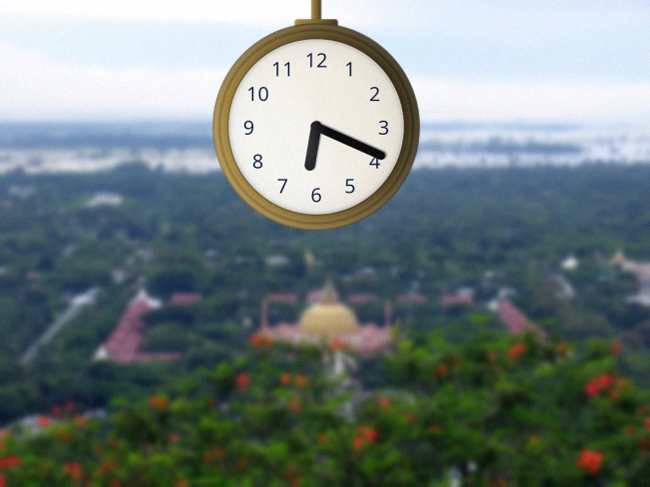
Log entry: h=6 m=19
